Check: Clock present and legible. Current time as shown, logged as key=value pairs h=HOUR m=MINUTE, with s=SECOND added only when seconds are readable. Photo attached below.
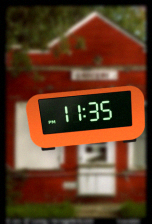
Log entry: h=11 m=35
